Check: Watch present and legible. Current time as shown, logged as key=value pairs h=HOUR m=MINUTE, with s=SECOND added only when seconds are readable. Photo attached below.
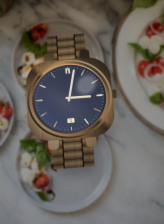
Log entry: h=3 m=2
